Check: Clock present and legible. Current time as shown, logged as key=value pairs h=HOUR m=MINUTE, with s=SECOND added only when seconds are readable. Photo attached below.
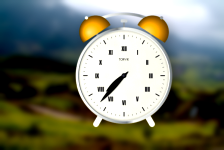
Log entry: h=7 m=37
